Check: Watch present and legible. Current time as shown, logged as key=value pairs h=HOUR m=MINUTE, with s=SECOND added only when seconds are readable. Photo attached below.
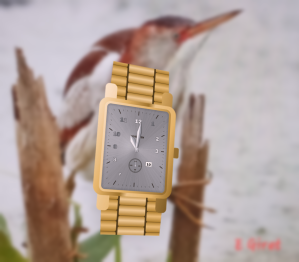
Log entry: h=11 m=1
